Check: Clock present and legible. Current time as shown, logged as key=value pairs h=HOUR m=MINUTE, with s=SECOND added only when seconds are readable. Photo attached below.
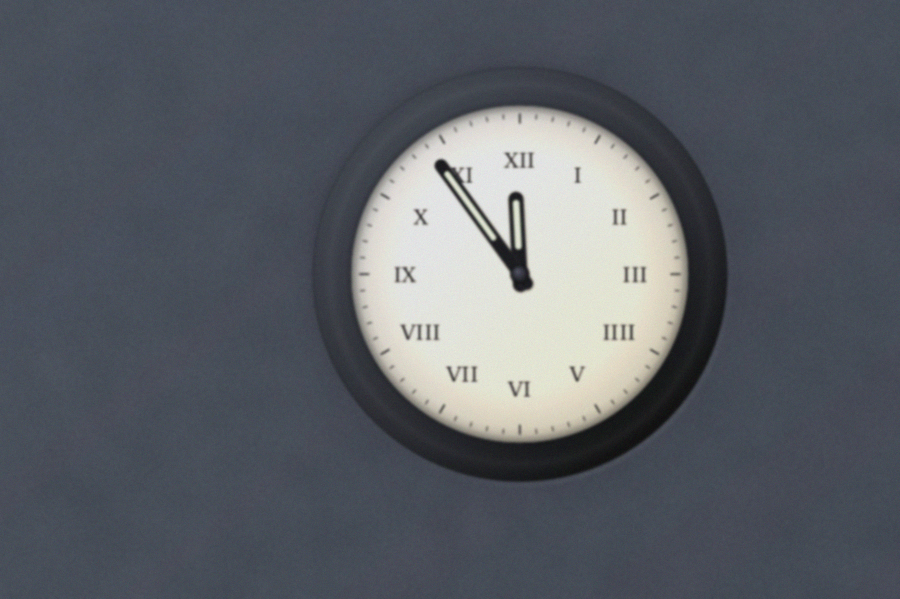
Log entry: h=11 m=54
